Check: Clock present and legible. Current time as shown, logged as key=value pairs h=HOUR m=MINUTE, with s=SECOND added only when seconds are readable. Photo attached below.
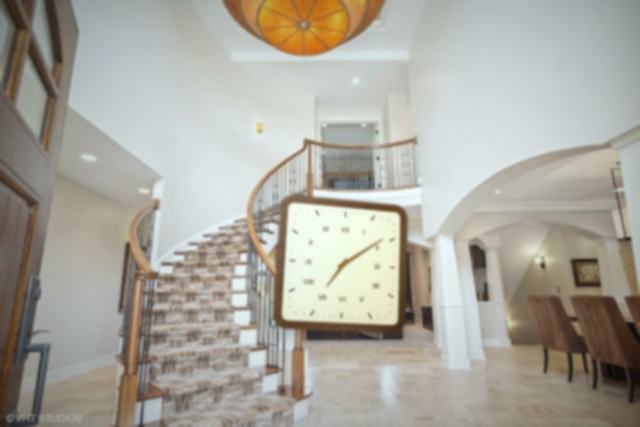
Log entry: h=7 m=9
